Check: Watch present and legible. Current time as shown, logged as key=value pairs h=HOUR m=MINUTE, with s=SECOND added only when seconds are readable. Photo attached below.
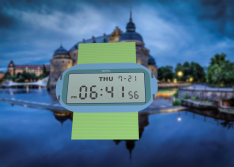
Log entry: h=6 m=41 s=56
